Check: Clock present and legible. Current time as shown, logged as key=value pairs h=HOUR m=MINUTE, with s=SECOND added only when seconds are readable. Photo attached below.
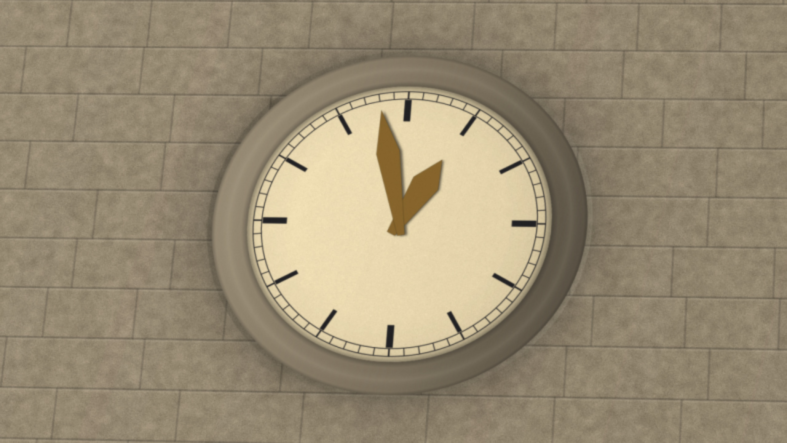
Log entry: h=12 m=58
